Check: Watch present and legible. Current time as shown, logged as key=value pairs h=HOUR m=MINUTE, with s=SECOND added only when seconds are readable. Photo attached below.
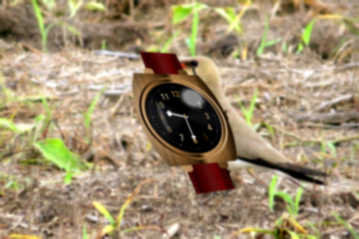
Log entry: h=9 m=30
